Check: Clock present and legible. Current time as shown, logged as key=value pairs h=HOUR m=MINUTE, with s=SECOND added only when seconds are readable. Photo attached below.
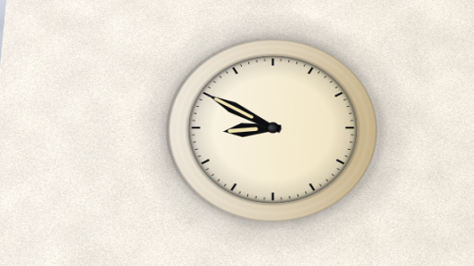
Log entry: h=8 m=50
